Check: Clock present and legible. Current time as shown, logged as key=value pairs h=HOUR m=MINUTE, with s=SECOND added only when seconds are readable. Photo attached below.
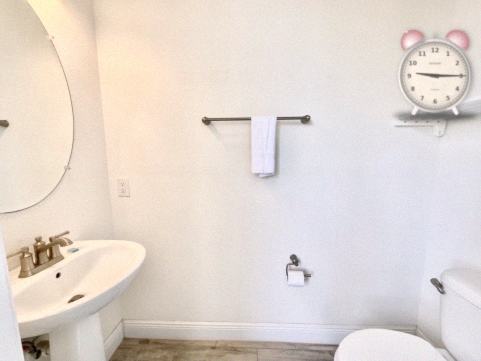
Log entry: h=9 m=15
